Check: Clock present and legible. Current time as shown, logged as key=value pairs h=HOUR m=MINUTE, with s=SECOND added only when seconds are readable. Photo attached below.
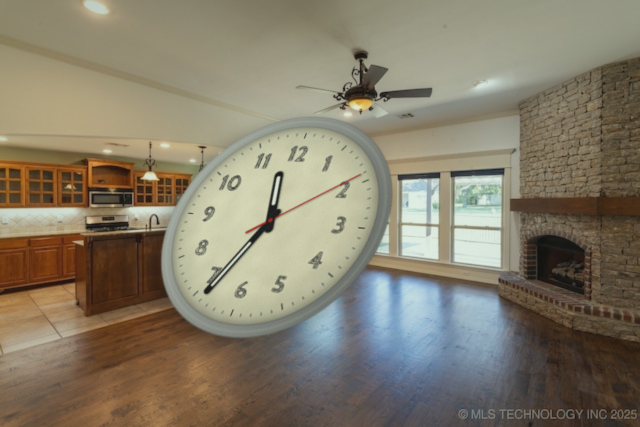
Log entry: h=11 m=34 s=9
